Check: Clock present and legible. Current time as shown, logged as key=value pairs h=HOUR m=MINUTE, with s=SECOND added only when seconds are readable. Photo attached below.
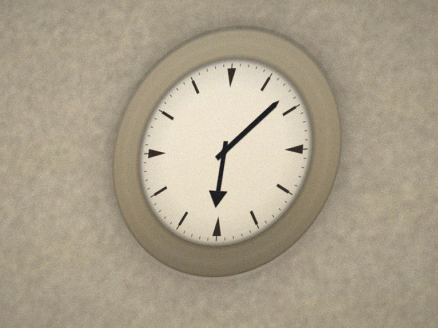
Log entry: h=6 m=8
